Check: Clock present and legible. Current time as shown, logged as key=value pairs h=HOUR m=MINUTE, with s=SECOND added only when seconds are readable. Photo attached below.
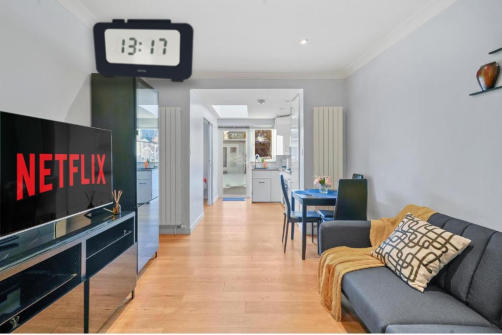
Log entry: h=13 m=17
